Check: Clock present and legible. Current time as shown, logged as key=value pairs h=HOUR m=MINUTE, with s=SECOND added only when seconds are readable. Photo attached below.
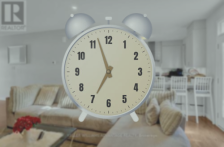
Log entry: h=6 m=57
